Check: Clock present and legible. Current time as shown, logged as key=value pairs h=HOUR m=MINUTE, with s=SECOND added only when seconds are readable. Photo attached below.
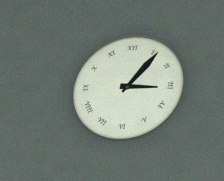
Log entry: h=3 m=6
